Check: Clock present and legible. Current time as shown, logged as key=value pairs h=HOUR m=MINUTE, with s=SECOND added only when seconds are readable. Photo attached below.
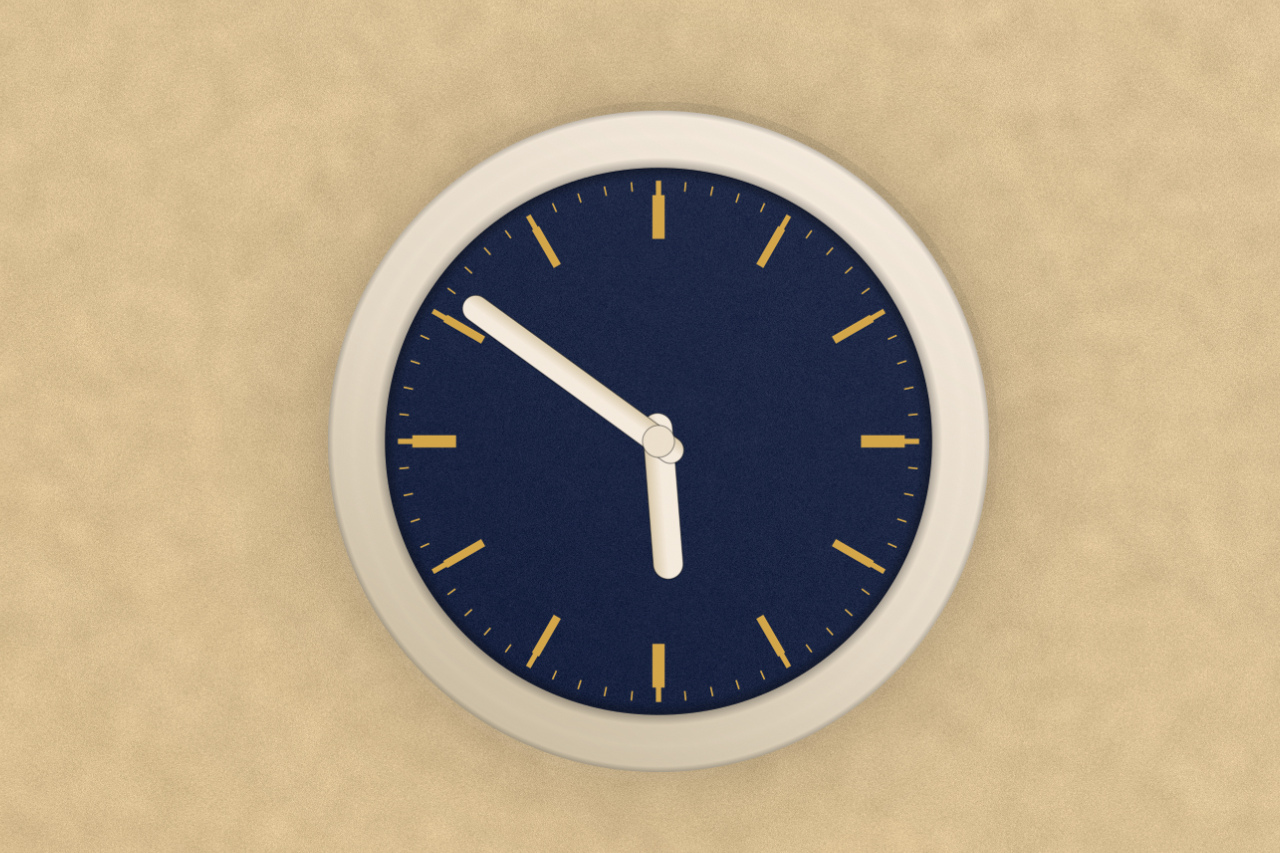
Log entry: h=5 m=51
